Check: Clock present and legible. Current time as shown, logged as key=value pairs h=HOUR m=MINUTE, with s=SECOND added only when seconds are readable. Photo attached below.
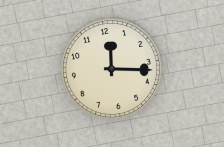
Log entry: h=12 m=17
